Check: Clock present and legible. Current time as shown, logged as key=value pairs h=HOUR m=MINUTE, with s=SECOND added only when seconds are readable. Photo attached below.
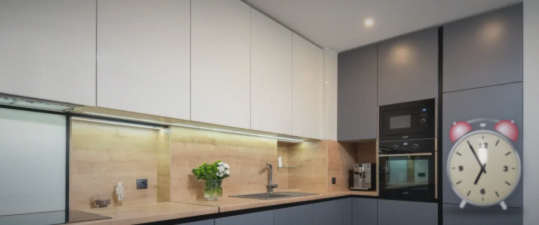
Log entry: h=6 m=55
